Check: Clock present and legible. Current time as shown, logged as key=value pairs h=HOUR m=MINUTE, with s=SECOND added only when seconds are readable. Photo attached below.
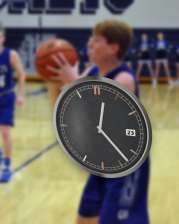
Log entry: h=12 m=23
